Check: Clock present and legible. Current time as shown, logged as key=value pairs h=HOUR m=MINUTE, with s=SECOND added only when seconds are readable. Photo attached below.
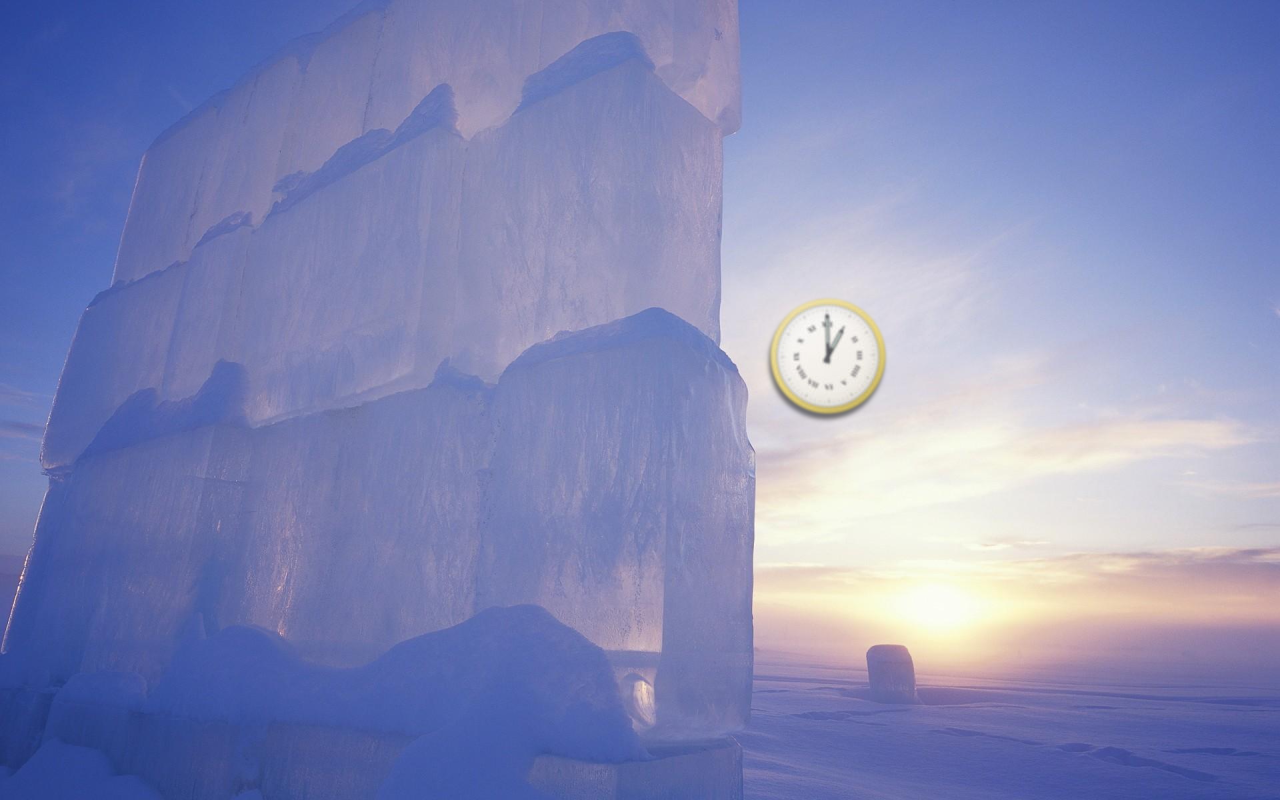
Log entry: h=1 m=0
